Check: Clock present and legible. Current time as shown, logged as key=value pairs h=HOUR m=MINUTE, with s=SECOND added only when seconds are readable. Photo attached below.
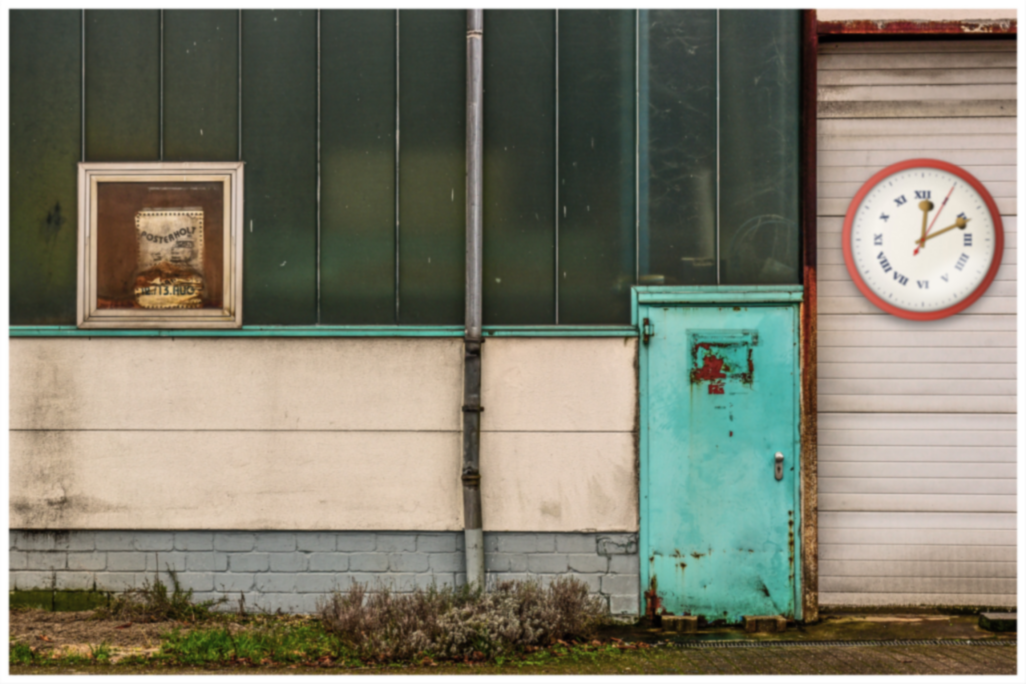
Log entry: h=12 m=11 s=5
